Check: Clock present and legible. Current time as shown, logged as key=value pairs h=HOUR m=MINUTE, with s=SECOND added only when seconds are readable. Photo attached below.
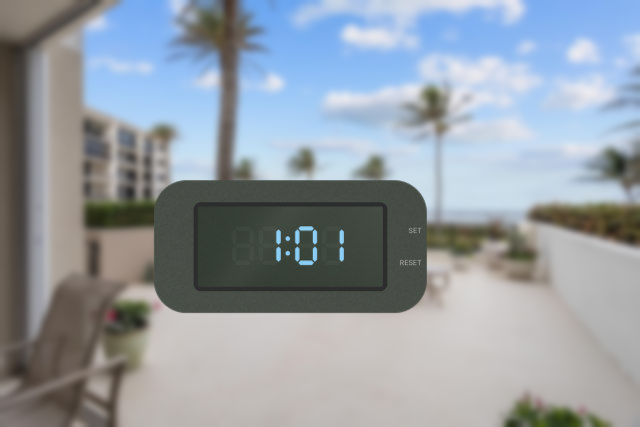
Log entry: h=1 m=1
